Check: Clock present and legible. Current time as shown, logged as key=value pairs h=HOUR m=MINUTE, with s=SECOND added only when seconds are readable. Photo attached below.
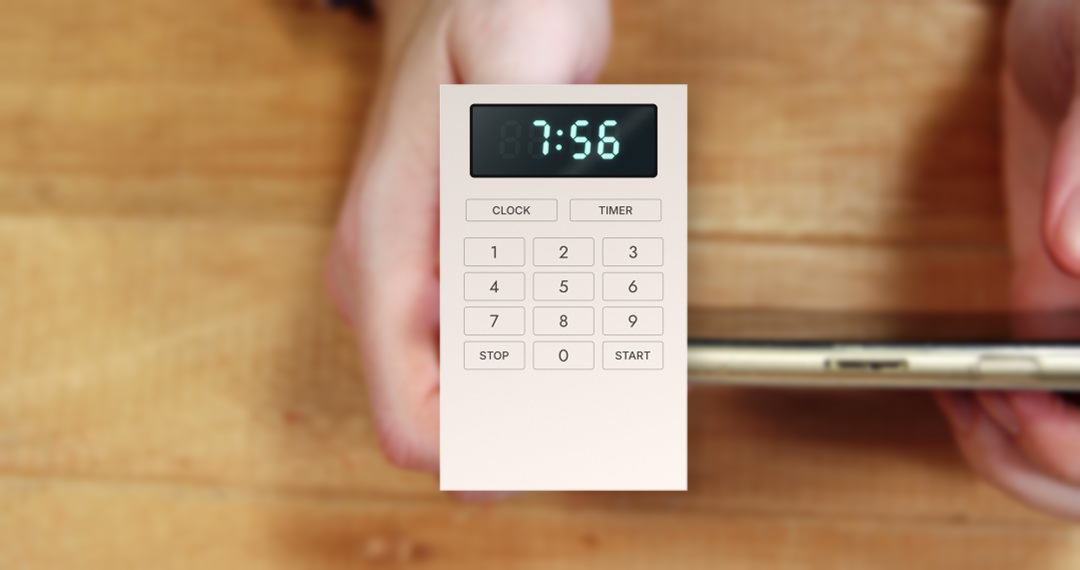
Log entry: h=7 m=56
